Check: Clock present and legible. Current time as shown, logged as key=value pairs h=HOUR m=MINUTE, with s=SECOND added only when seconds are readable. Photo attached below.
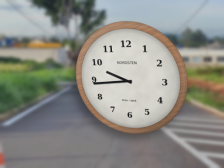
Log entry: h=9 m=44
